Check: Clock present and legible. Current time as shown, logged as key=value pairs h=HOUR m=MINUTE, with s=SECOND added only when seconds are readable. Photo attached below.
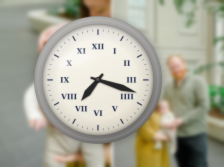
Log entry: h=7 m=18
